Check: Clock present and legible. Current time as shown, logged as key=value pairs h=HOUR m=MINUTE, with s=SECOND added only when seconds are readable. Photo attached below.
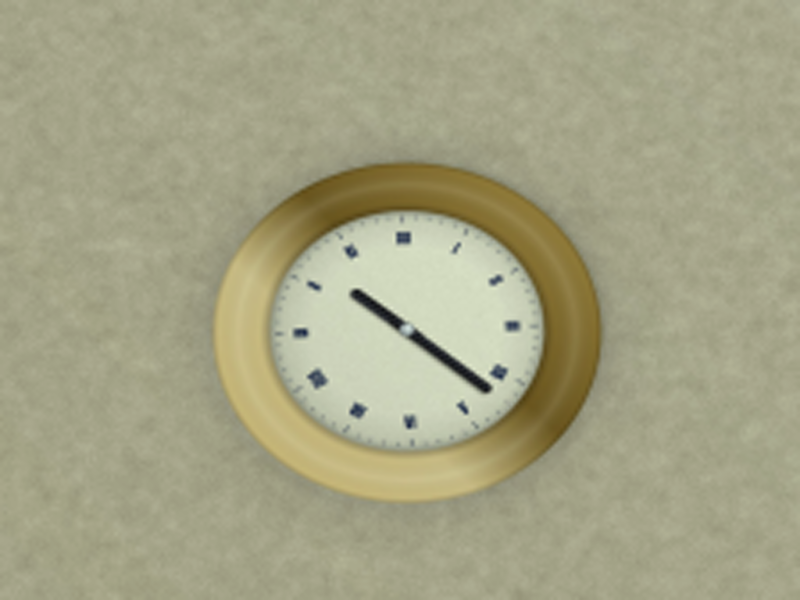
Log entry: h=10 m=22
